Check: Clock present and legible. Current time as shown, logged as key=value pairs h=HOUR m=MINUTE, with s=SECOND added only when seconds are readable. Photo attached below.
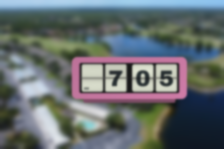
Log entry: h=7 m=5
